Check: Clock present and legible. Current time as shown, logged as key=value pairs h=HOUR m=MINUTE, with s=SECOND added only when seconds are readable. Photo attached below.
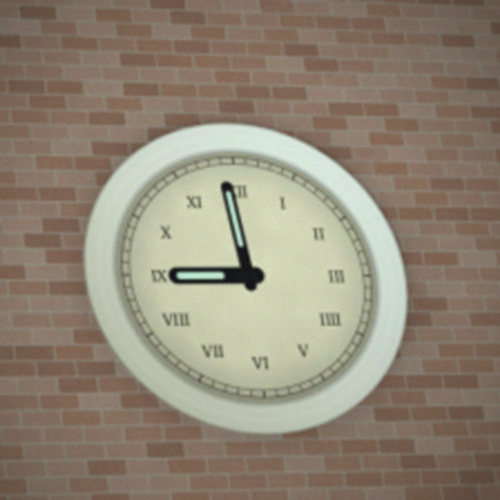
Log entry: h=8 m=59
